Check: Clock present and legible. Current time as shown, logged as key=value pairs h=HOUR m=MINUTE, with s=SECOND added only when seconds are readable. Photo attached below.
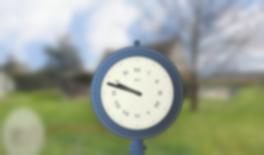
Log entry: h=9 m=48
